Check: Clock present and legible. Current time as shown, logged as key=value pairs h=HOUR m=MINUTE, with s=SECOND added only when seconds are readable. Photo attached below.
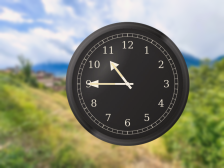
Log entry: h=10 m=45
